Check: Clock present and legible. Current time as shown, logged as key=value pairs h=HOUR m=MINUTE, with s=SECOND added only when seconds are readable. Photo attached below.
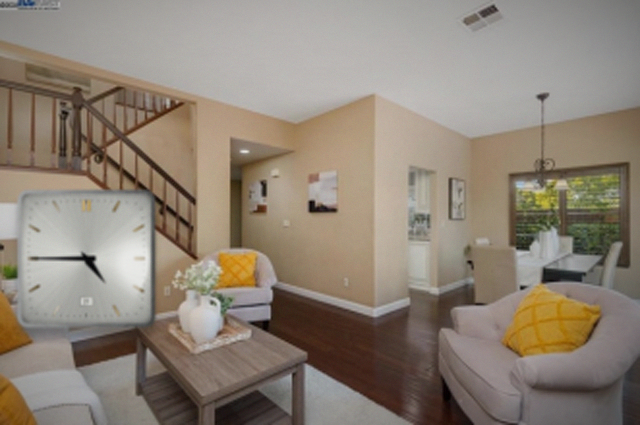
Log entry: h=4 m=45
